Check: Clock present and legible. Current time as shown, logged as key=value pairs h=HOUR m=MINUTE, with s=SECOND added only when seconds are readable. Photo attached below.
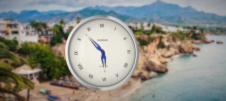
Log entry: h=5 m=53
